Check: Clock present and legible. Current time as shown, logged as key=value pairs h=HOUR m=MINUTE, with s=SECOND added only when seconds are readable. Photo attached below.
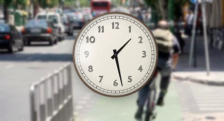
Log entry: h=1 m=28
